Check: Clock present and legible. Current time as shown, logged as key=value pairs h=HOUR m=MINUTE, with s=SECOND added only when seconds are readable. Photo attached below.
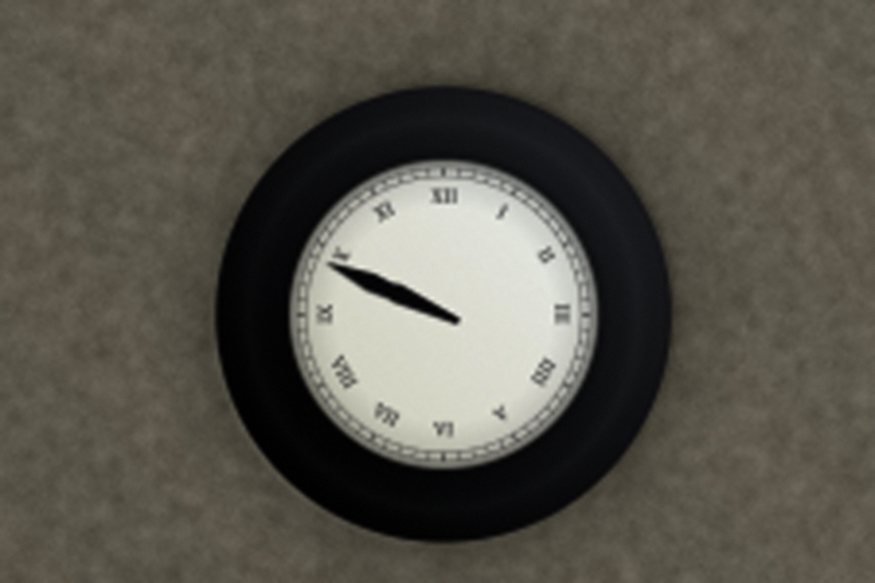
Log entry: h=9 m=49
